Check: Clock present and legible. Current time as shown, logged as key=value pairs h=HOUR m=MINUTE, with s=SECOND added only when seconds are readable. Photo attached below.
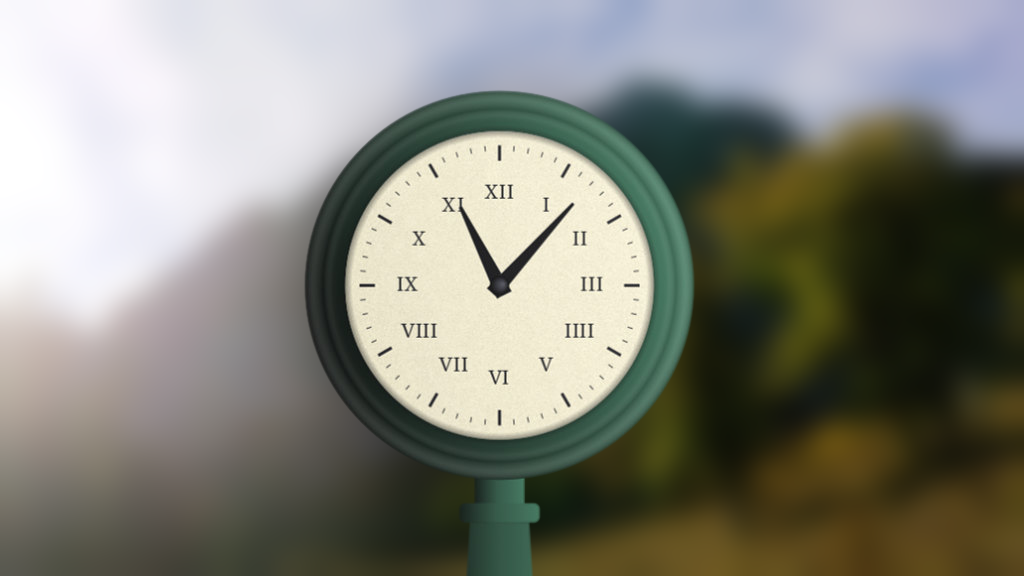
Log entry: h=11 m=7
